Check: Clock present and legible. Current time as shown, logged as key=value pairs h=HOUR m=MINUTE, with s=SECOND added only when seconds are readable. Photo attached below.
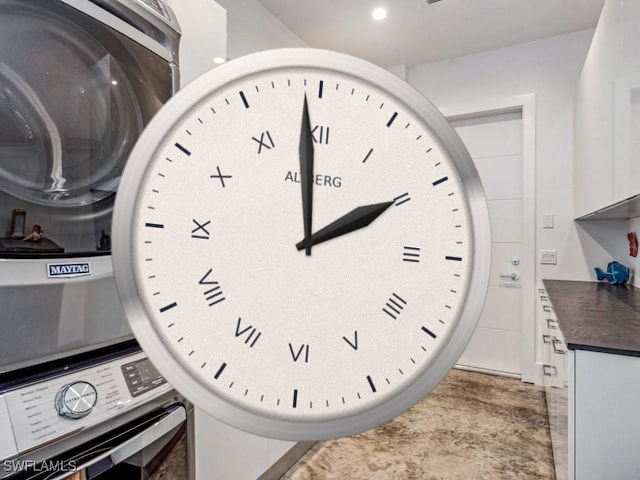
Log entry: h=1 m=59
